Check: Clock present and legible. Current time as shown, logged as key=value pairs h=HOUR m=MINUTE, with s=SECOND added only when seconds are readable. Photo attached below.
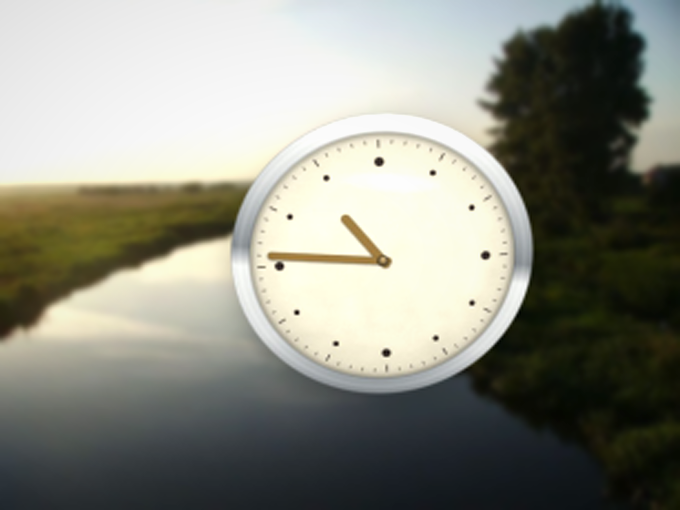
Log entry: h=10 m=46
